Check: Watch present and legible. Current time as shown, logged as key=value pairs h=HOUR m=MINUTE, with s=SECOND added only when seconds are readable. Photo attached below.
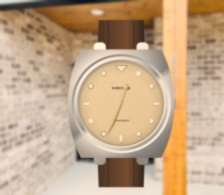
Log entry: h=12 m=34
